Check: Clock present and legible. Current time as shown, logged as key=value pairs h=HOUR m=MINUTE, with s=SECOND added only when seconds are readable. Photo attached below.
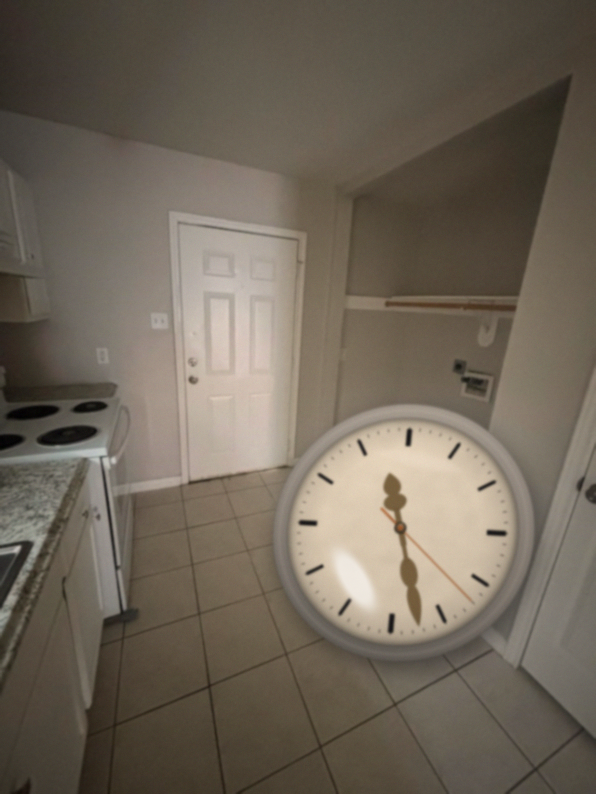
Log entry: h=11 m=27 s=22
